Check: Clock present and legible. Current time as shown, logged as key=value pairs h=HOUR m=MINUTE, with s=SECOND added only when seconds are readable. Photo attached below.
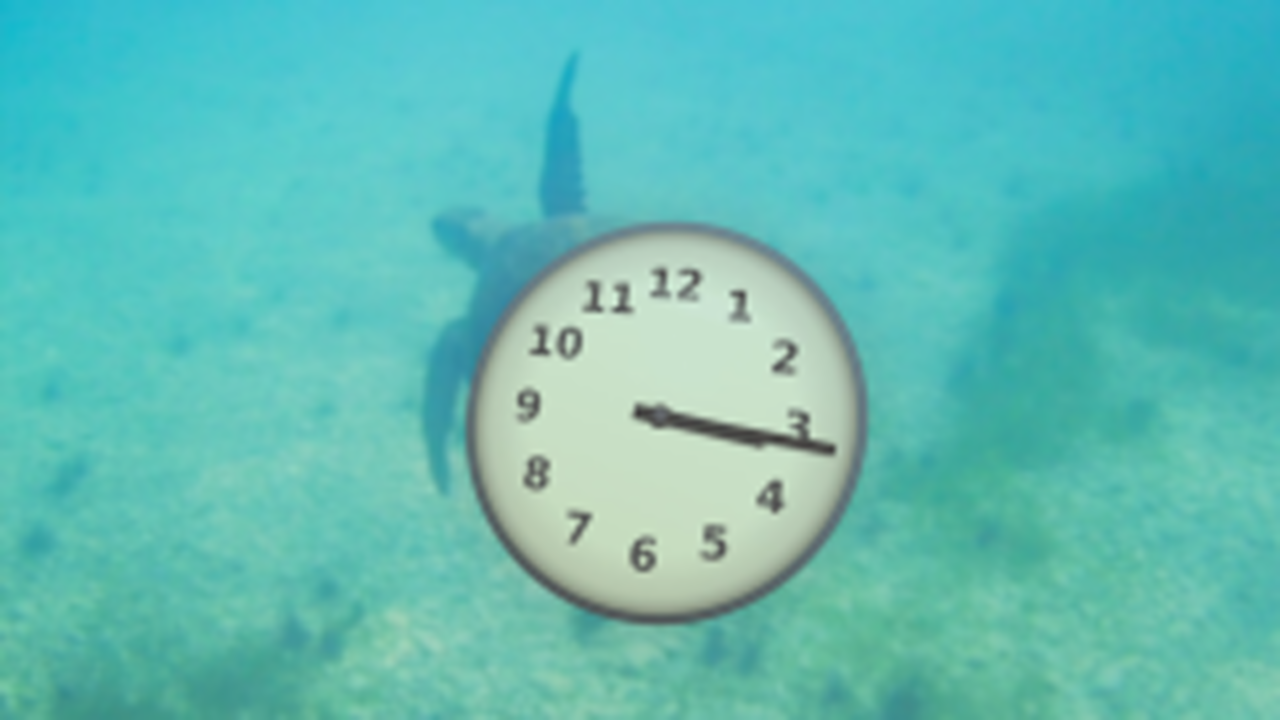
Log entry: h=3 m=16
